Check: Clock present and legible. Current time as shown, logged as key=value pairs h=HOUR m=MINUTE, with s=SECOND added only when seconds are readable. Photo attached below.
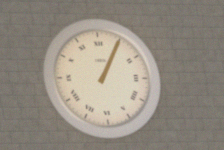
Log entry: h=1 m=5
